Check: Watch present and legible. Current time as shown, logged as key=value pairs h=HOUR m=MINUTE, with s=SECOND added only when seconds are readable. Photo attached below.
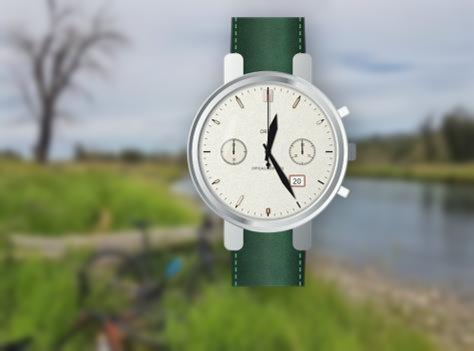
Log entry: h=12 m=25
